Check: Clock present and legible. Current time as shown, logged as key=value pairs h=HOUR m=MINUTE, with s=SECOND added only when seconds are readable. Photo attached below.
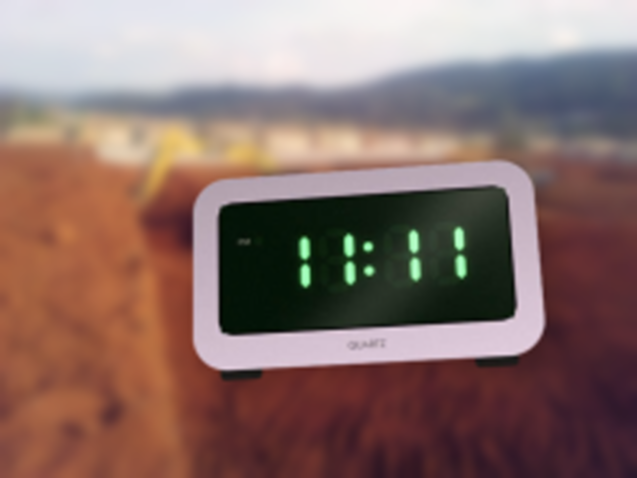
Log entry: h=11 m=11
